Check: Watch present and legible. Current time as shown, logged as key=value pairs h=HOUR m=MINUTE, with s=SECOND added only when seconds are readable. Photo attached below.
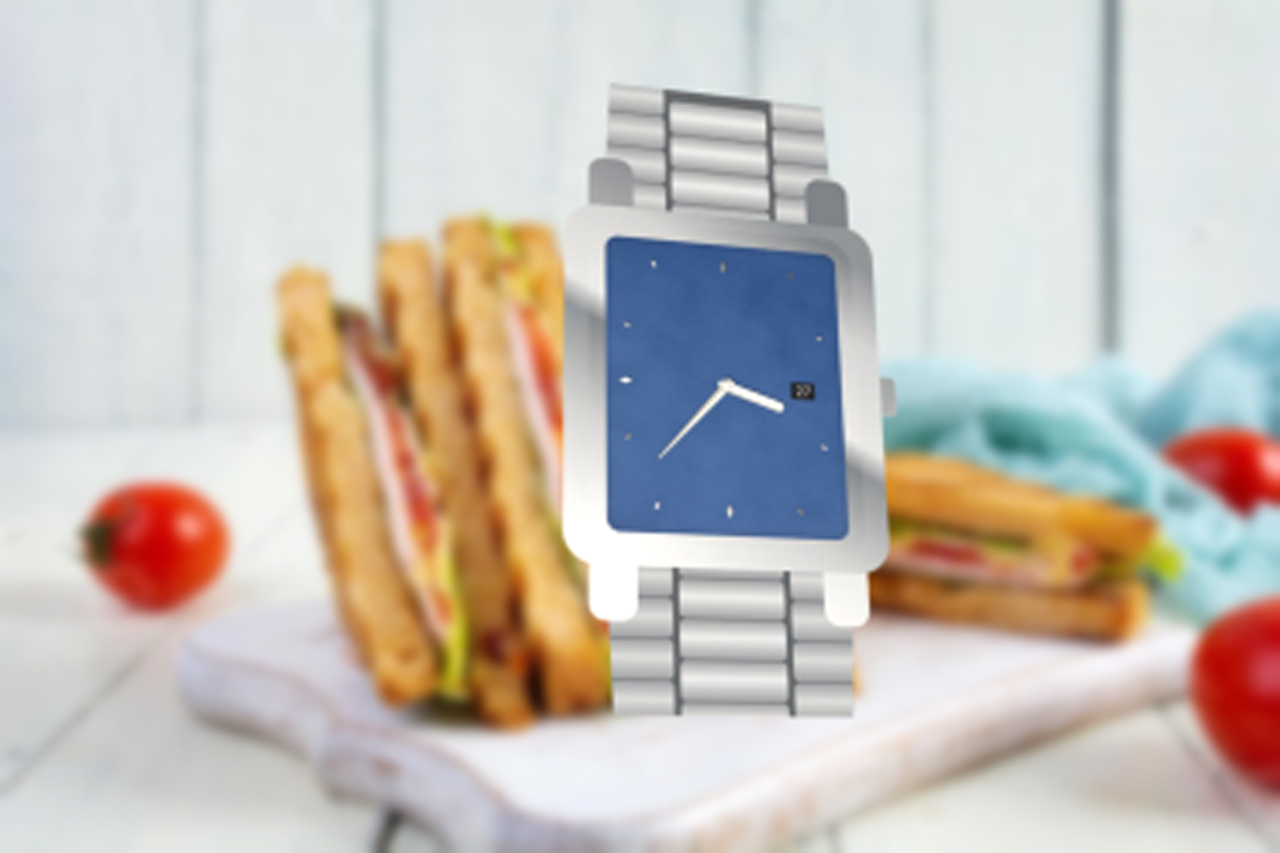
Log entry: h=3 m=37
